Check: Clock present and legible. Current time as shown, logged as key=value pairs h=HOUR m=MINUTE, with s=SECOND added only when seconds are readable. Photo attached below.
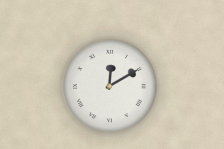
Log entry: h=12 m=10
